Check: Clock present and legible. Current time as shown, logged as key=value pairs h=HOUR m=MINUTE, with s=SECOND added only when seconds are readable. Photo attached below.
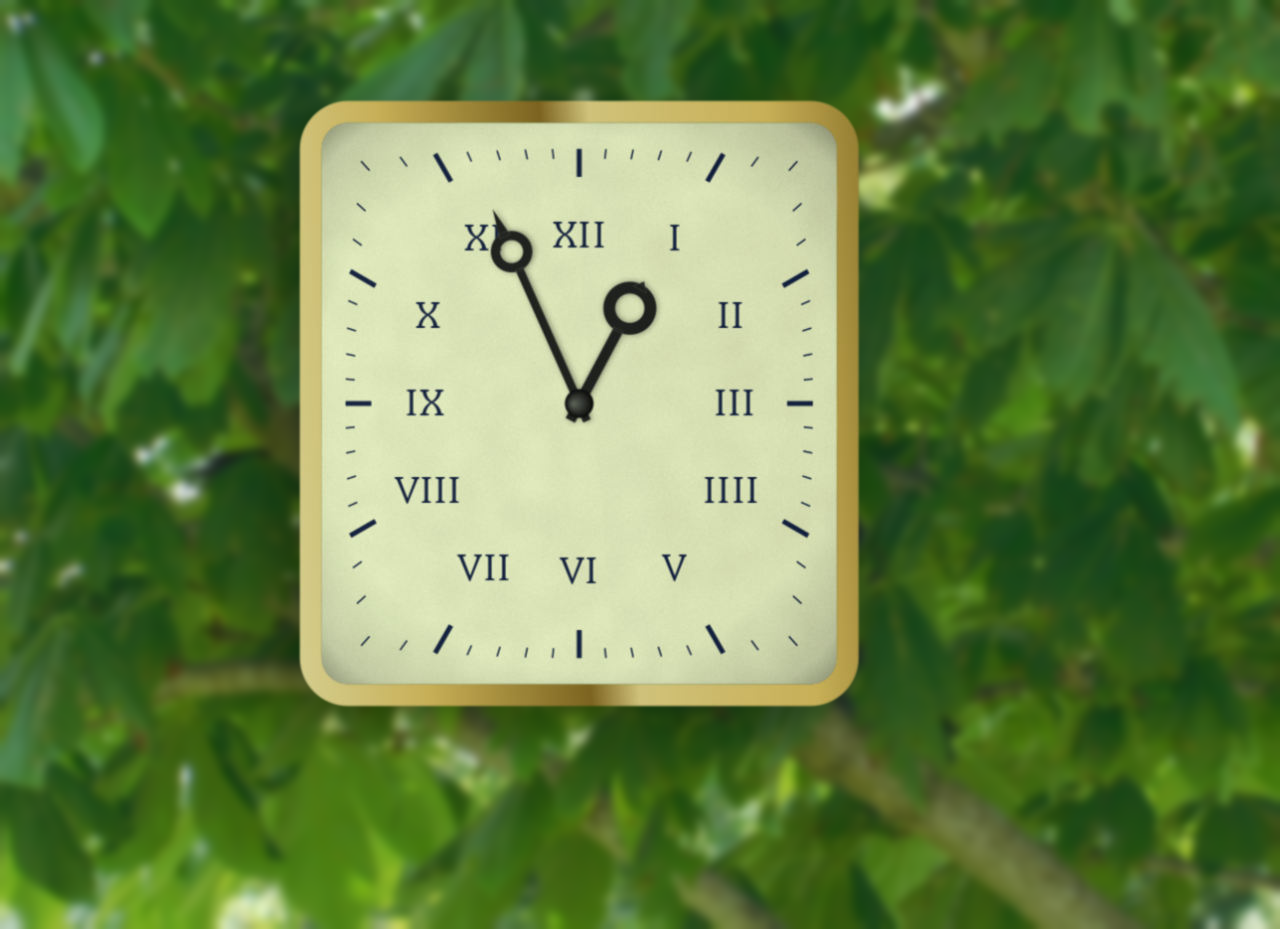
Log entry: h=12 m=56
